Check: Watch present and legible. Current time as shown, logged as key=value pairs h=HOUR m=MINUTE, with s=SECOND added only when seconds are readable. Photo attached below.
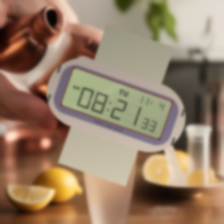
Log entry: h=8 m=21
